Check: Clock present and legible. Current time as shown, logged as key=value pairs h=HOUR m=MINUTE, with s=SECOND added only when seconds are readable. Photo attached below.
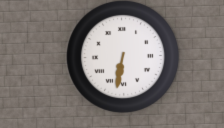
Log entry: h=6 m=32
